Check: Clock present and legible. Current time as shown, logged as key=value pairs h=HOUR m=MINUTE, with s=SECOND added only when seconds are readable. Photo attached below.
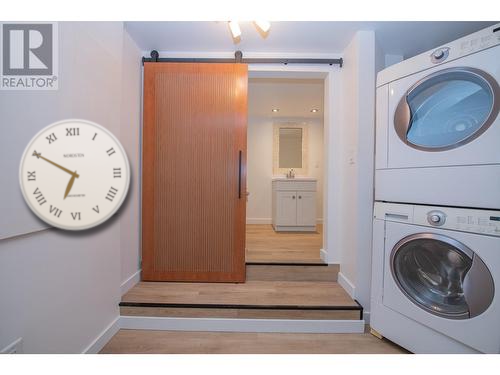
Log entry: h=6 m=50
